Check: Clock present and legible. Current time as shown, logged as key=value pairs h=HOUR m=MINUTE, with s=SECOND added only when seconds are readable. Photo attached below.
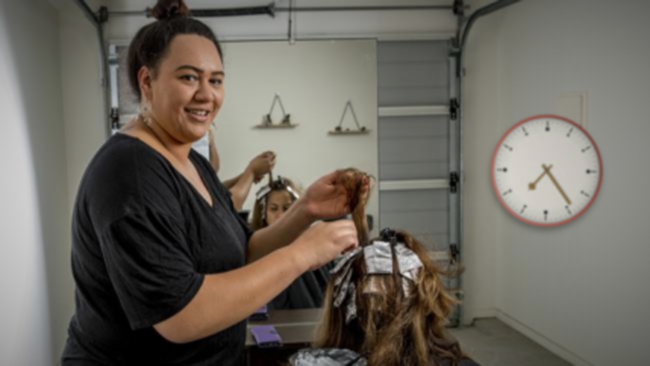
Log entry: h=7 m=24
